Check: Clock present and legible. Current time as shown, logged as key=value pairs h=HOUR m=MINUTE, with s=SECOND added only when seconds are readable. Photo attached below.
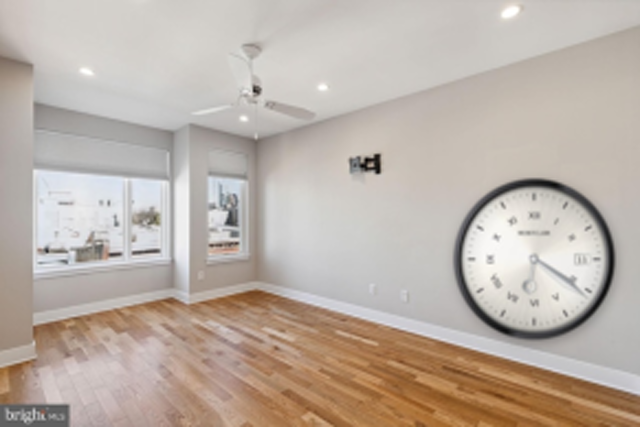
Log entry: h=6 m=21
